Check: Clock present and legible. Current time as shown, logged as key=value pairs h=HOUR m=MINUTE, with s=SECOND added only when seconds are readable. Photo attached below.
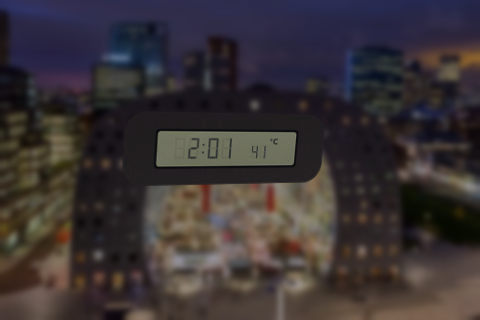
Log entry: h=2 m=1
